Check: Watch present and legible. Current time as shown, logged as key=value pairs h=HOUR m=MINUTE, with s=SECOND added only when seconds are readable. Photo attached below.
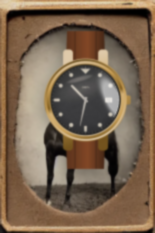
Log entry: h=10 m=32
